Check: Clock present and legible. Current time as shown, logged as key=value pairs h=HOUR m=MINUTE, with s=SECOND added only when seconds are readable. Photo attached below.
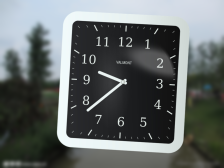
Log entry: h=9 m=38
